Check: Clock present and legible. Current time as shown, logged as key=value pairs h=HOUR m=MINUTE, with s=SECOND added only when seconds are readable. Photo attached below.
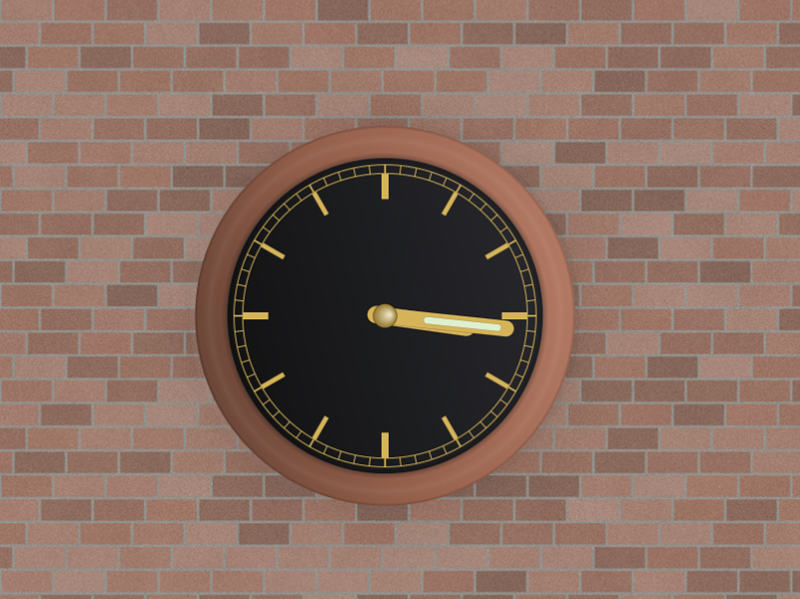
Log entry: h=3 m=16
